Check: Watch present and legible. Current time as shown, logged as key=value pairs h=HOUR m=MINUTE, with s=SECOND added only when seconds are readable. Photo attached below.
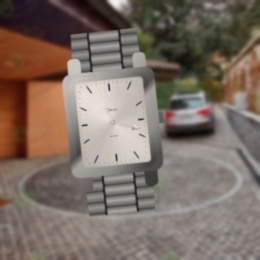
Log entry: h=11 m=18
